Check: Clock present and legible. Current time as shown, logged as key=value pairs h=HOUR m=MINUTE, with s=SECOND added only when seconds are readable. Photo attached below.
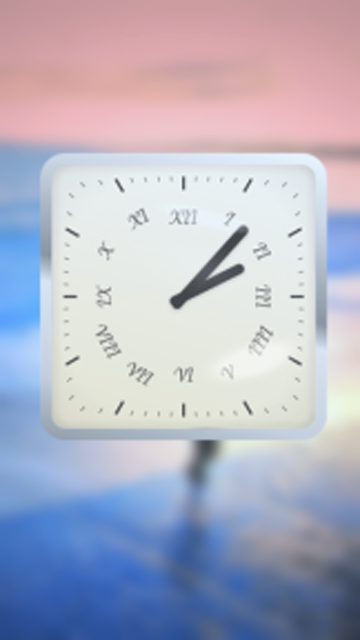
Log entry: h=2 m=7
